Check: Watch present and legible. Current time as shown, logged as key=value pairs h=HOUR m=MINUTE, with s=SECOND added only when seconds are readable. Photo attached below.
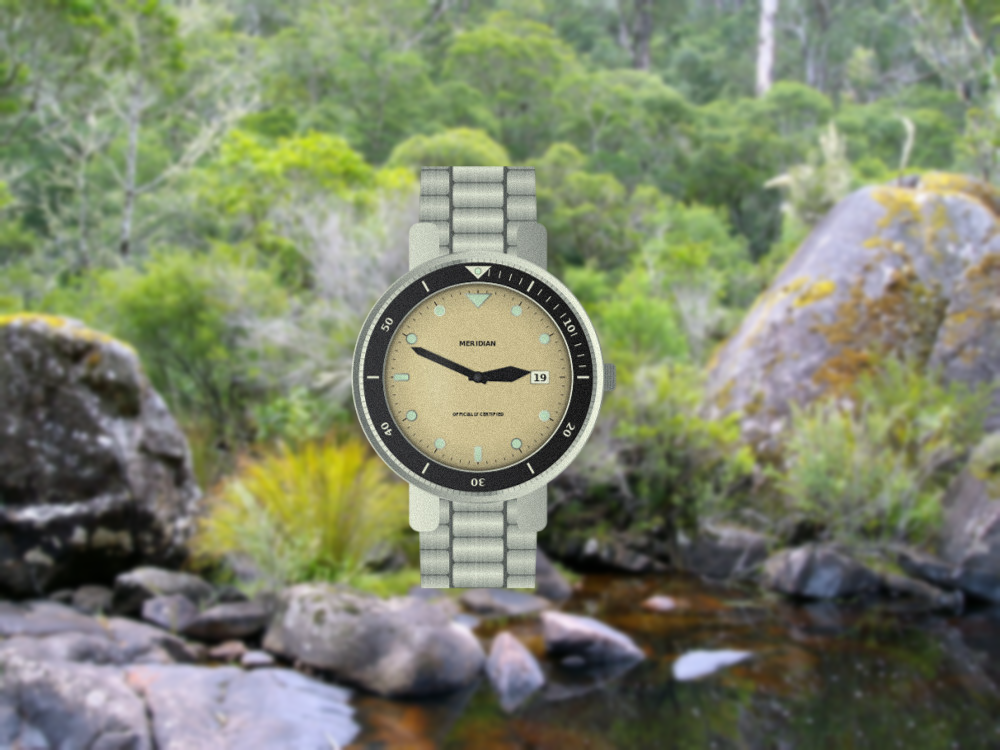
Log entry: h=2 m=49
